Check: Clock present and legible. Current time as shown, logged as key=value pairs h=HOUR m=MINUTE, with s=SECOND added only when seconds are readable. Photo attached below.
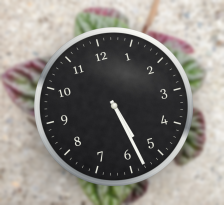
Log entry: h=5 m=28
